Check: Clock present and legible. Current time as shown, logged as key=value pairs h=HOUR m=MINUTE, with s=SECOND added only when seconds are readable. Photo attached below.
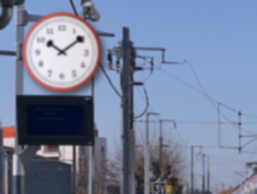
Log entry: h=10 m=9
